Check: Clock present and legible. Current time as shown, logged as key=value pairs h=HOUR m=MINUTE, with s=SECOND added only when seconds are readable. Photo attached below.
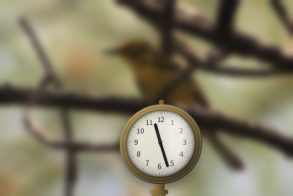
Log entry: h=11 m=27
